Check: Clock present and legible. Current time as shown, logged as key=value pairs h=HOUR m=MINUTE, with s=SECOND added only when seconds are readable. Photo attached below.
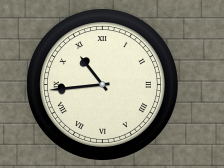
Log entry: h=10 m=44
